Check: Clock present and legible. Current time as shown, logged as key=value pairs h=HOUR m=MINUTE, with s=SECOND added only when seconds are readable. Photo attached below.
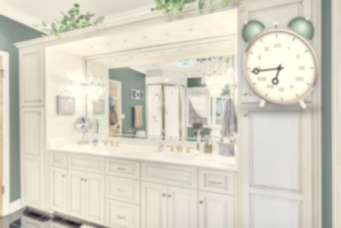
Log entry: h=6 m=44
